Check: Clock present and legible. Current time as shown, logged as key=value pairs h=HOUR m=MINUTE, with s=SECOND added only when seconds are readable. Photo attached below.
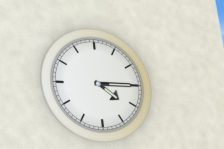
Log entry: h=4 m=15
